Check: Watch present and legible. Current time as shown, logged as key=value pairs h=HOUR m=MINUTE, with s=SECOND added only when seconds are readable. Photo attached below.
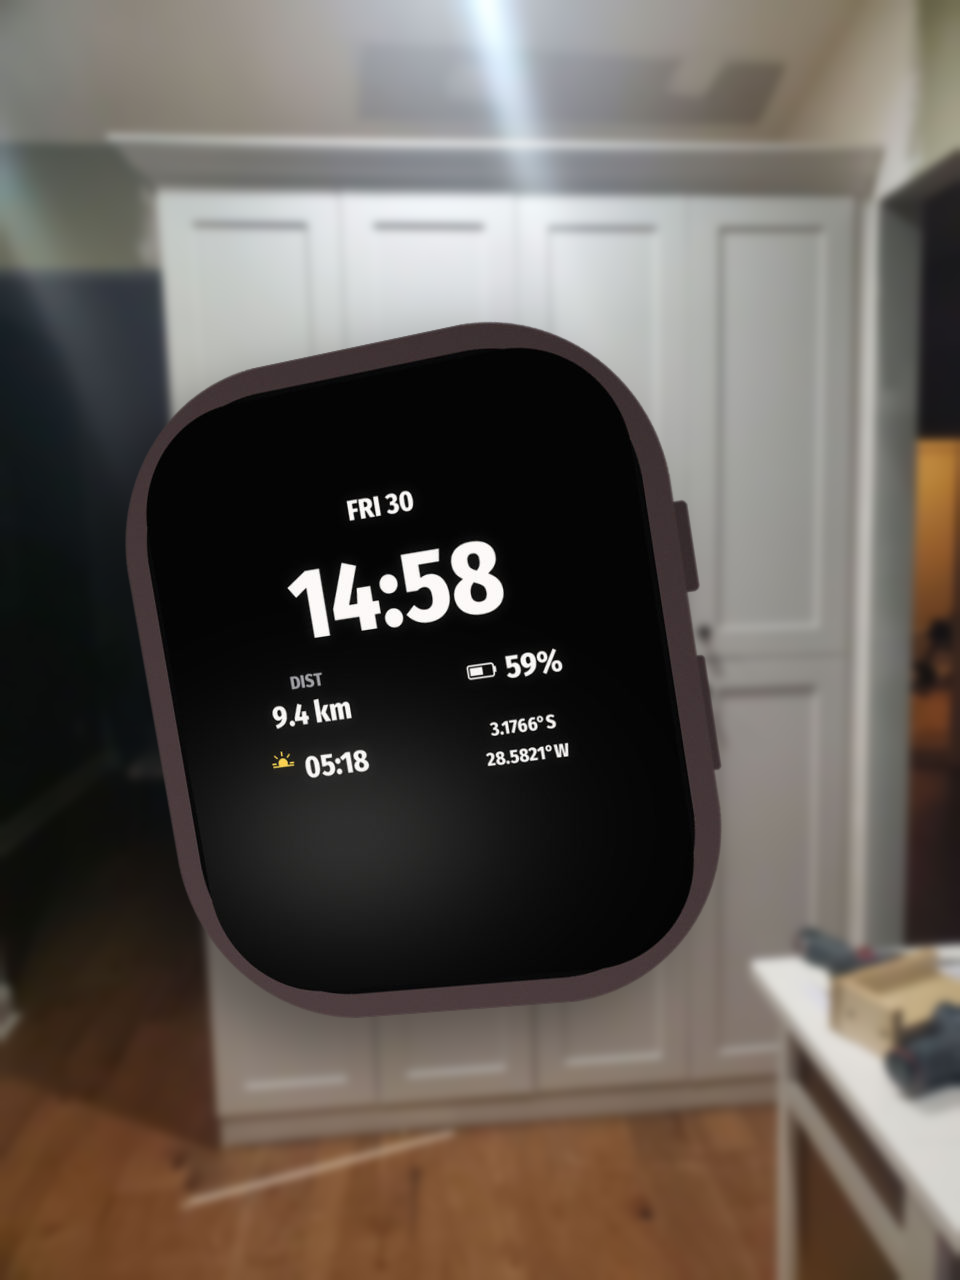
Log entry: h=14 m=58
